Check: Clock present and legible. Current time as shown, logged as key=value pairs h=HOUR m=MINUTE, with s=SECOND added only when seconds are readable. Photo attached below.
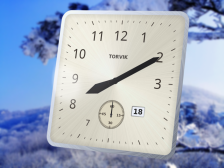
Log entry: h=8 m=10
